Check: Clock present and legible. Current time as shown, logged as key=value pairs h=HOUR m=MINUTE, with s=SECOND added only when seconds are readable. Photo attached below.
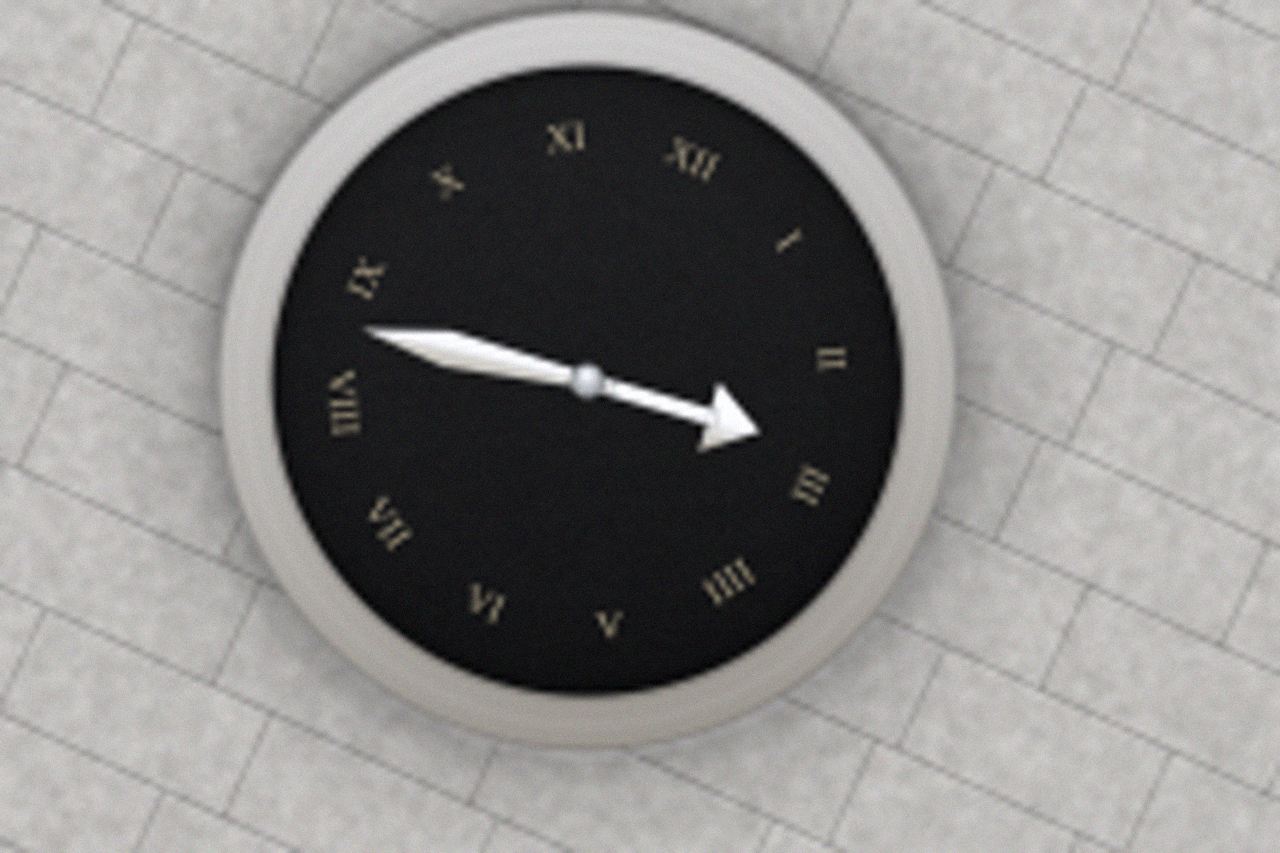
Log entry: h=2 m=43
